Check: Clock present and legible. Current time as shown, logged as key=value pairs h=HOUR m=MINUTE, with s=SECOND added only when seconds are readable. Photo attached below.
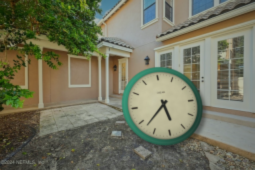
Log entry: h=5 m=38
